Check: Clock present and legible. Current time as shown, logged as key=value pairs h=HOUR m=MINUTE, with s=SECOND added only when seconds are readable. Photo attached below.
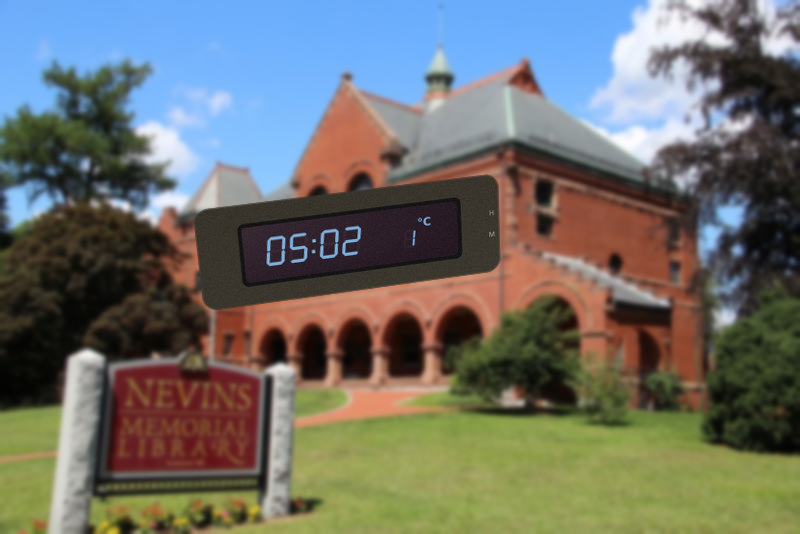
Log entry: h=5 m=2
